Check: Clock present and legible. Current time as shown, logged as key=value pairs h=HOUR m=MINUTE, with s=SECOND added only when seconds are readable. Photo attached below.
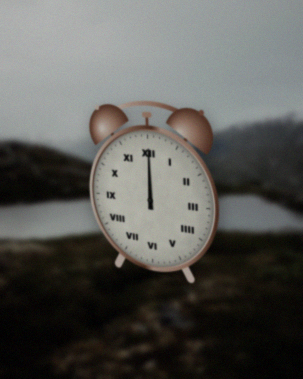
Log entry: h=12 m=0
